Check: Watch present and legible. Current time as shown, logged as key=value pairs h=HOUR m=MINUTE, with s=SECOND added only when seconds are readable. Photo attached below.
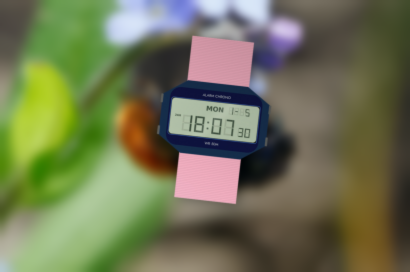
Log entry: h=18 m=7 s=30
